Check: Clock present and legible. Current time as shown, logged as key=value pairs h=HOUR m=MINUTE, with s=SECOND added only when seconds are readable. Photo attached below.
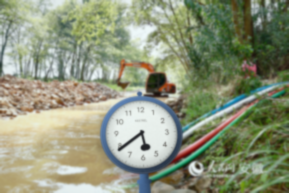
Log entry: h=5 m=39
